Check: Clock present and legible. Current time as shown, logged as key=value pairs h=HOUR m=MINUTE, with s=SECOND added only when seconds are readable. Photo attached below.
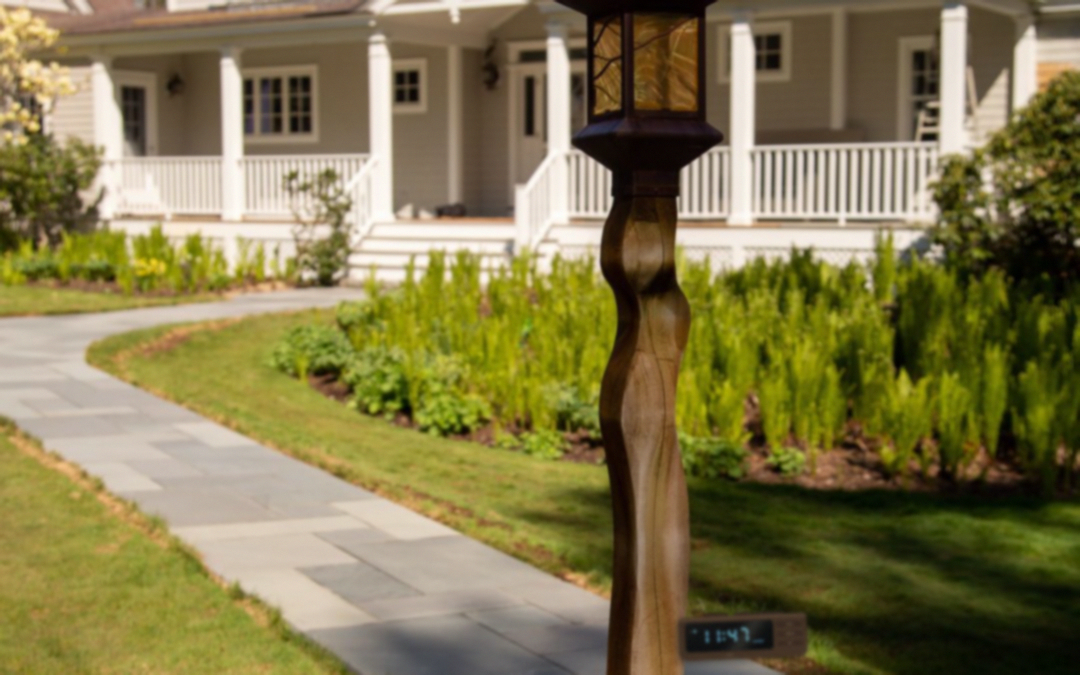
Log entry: h=11 m=47
